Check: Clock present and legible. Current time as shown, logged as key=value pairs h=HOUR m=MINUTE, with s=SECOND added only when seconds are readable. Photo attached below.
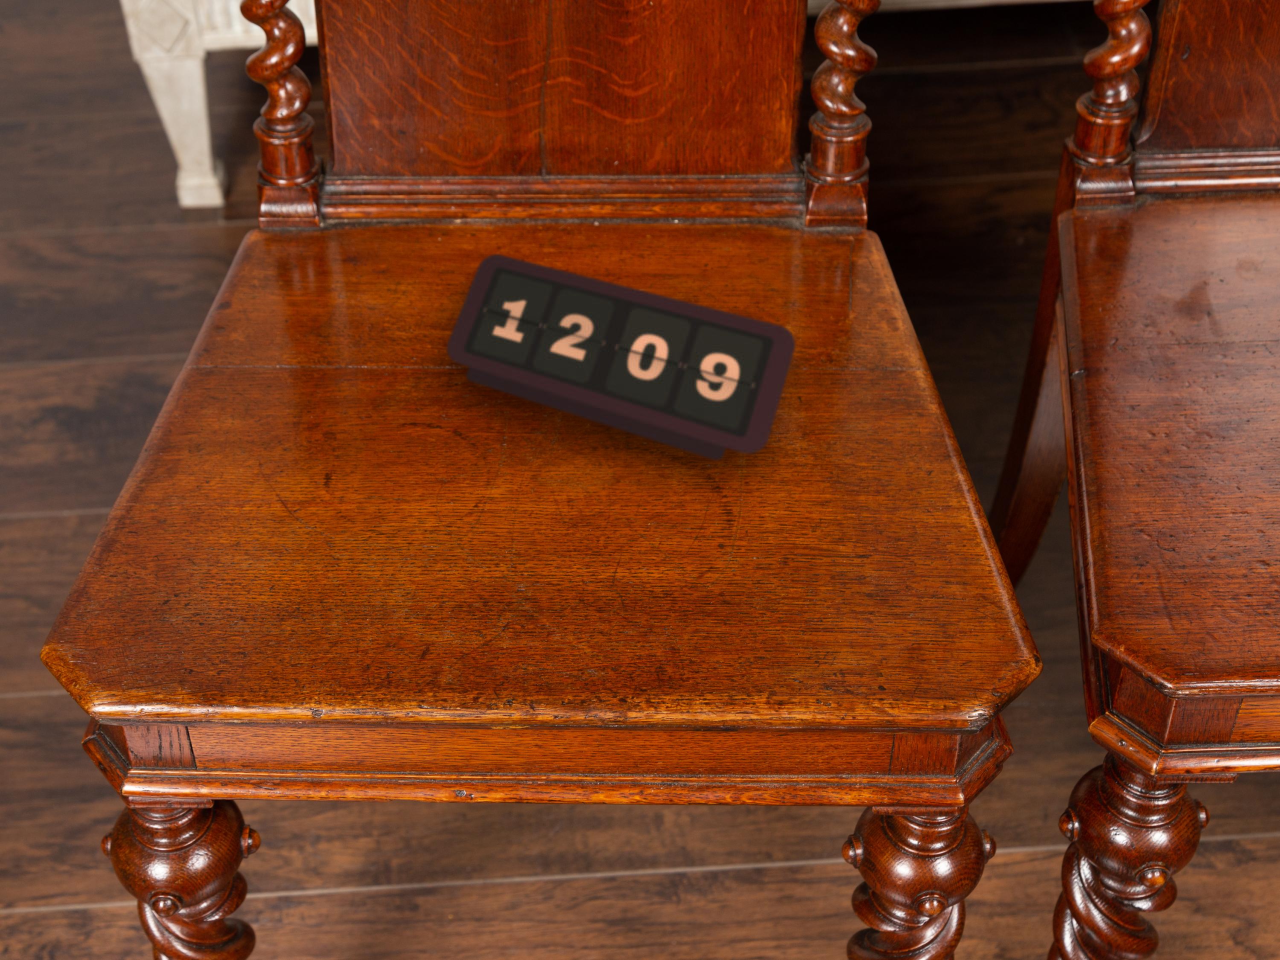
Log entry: h=12 m=9
